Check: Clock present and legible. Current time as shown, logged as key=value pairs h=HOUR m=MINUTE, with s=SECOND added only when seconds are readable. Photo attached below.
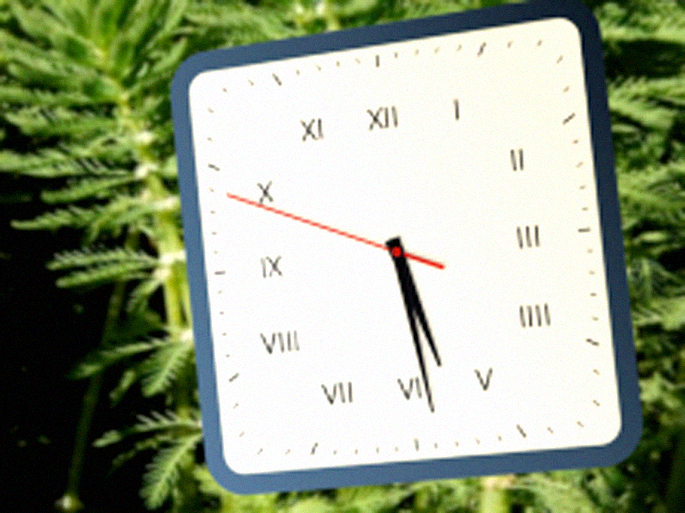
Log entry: h=5 m=28 s=49
